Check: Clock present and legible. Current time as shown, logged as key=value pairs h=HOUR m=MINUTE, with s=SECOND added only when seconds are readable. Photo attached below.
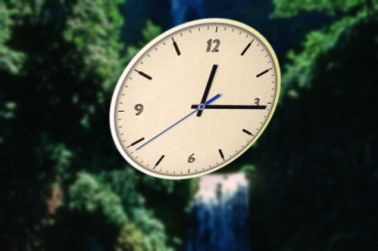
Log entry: h=12 m=15 s=39
